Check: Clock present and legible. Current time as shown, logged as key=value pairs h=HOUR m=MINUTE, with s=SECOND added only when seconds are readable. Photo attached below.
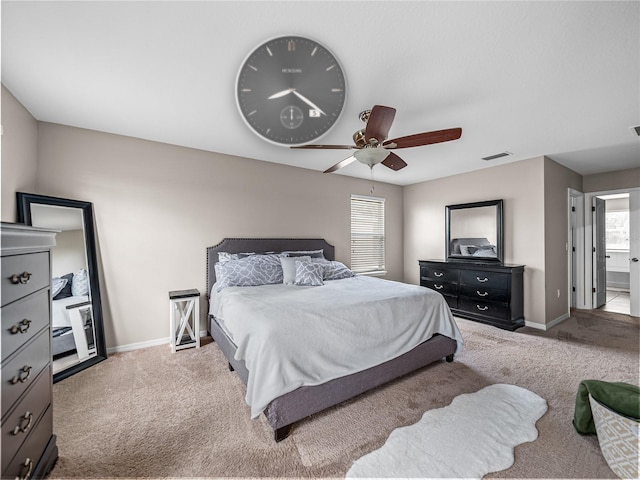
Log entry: h=8 m=21
